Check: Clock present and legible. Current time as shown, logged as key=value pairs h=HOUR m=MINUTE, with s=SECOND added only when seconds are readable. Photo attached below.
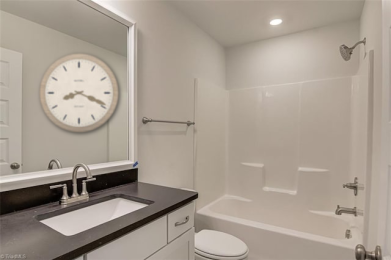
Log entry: h=8 m=19
